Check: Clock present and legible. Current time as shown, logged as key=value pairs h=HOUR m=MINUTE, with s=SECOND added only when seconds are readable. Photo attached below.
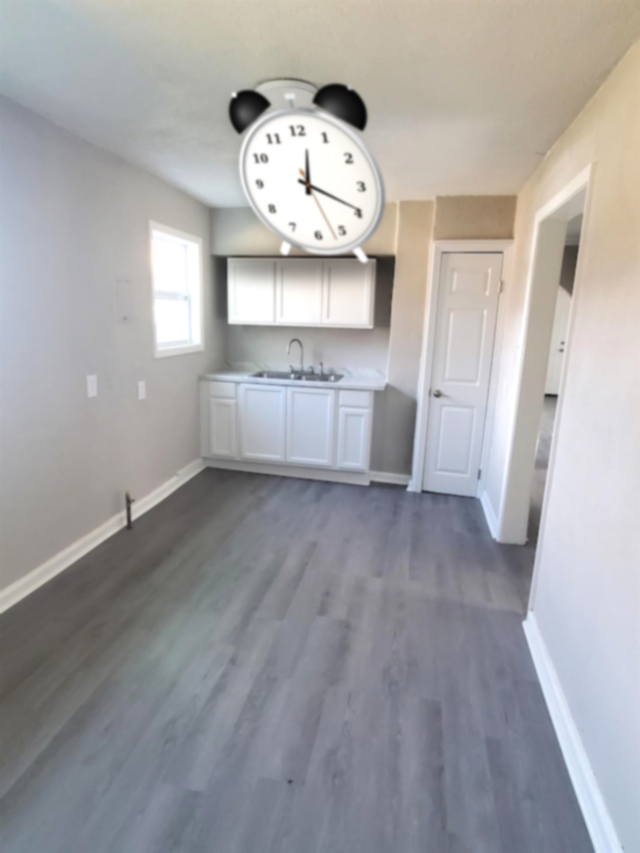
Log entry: h=12 m=19 s=27
